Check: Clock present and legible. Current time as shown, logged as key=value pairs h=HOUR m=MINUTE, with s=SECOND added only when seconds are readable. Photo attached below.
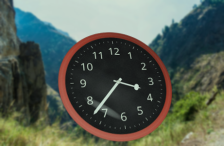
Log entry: h=3 m=37
